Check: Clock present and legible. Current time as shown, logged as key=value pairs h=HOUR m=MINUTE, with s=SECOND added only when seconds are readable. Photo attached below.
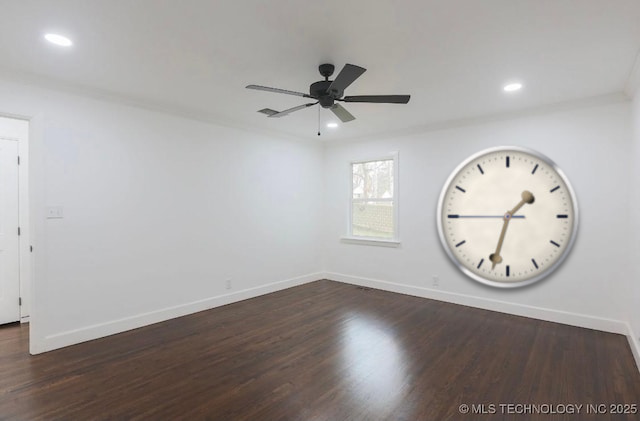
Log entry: h=1 m=32 s=45
